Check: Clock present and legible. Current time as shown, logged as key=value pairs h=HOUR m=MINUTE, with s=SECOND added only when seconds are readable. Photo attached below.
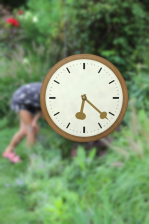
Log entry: h=6 m=22
